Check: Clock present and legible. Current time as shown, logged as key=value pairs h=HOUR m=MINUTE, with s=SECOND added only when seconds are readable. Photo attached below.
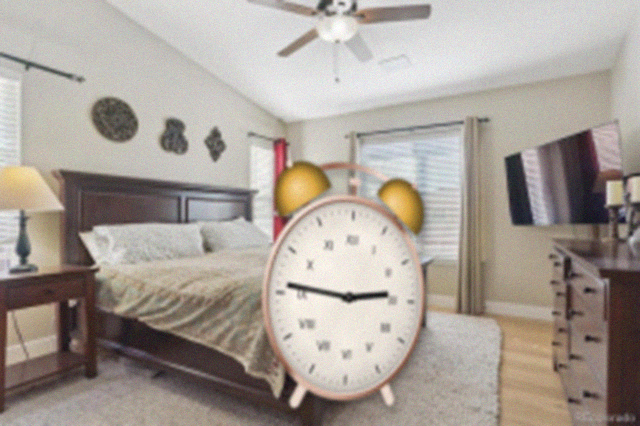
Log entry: h=2 m=46
